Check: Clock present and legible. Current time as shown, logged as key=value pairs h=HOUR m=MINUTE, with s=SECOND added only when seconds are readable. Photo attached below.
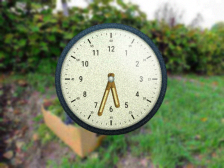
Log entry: h=5 m=33
